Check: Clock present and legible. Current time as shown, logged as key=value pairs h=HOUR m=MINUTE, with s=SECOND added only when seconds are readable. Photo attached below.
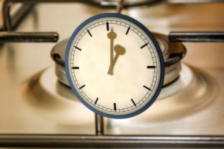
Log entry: h=1 m=1
